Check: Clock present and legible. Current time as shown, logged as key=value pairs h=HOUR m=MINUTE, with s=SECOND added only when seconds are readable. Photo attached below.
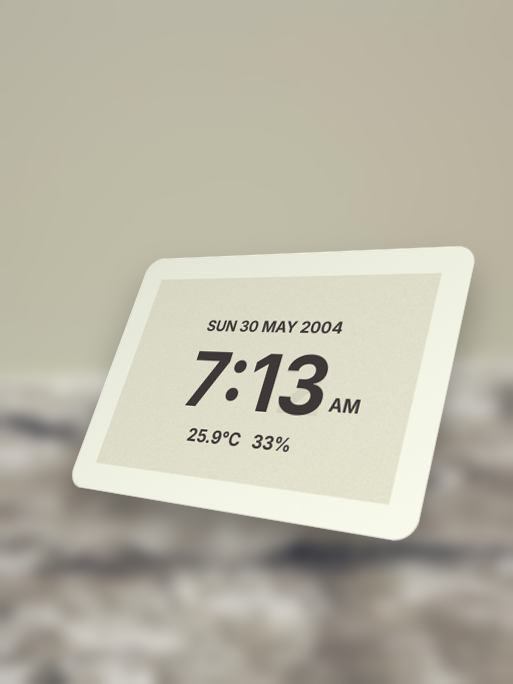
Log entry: h=7 m=13
